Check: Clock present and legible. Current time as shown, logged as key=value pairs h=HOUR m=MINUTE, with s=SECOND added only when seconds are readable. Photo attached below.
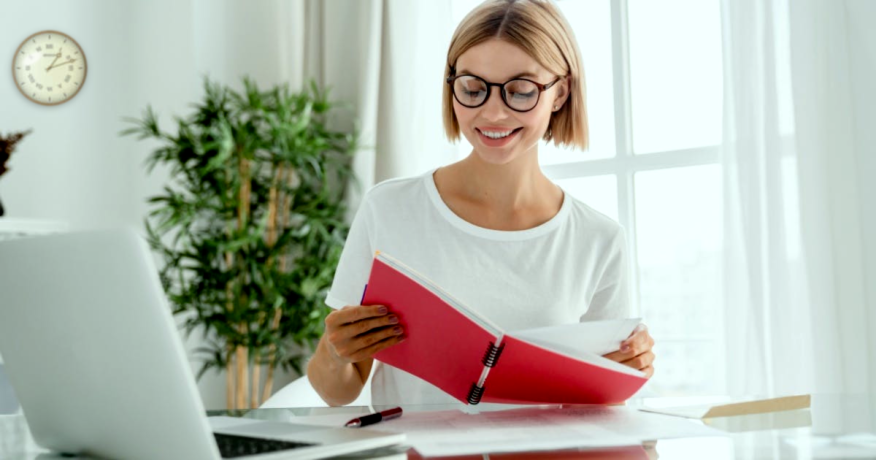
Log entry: h=1 m=12
